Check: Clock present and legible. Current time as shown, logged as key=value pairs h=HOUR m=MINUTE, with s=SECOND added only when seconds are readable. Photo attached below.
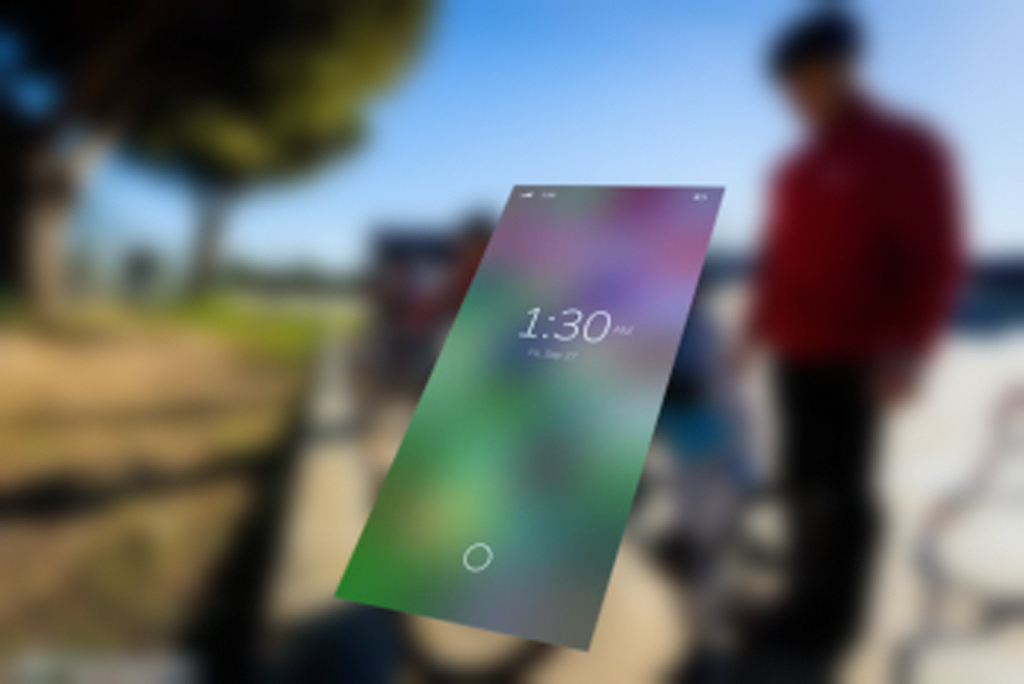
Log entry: h=1 m=30
